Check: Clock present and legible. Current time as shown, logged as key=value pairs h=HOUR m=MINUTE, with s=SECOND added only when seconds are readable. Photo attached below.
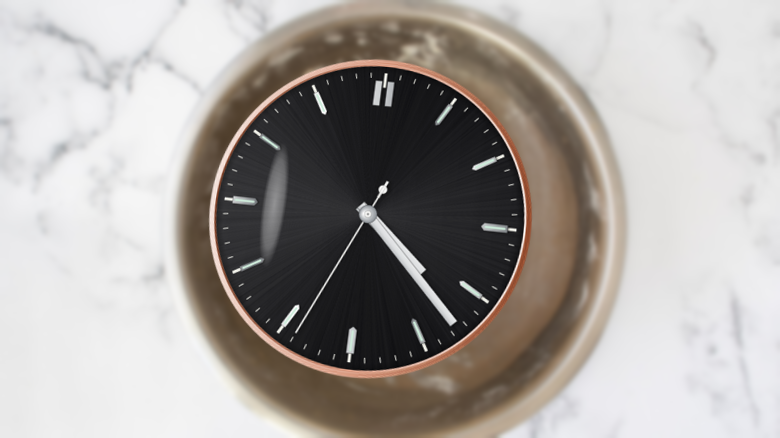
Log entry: h=4 m=22 s=34
